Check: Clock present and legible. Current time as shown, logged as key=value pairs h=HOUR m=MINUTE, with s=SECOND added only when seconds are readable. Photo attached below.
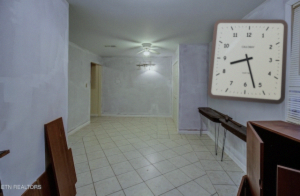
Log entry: h=8 m=27
